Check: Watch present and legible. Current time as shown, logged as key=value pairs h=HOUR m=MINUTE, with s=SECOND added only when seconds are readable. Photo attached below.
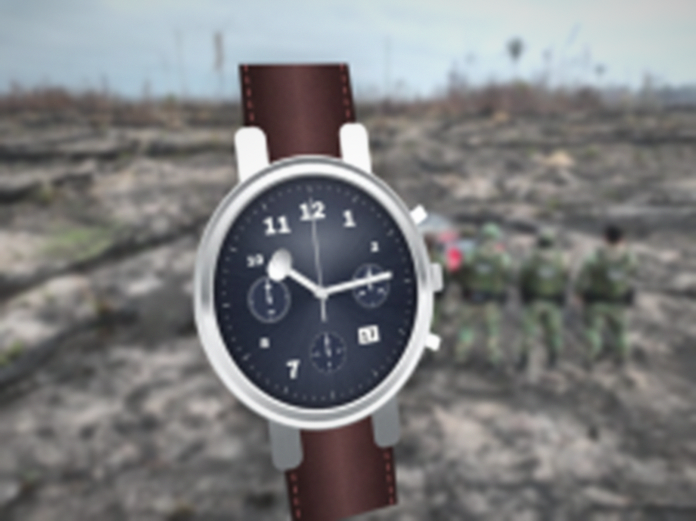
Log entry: h=10 m=14
